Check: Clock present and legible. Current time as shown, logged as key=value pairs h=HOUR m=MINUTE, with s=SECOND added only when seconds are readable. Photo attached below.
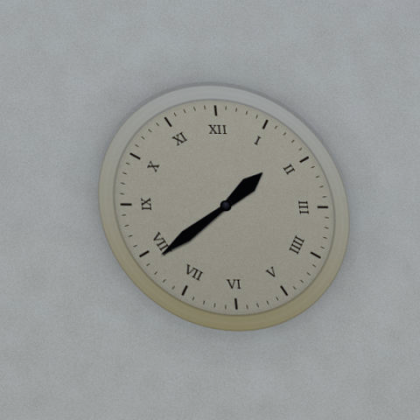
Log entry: h=1 m=39
